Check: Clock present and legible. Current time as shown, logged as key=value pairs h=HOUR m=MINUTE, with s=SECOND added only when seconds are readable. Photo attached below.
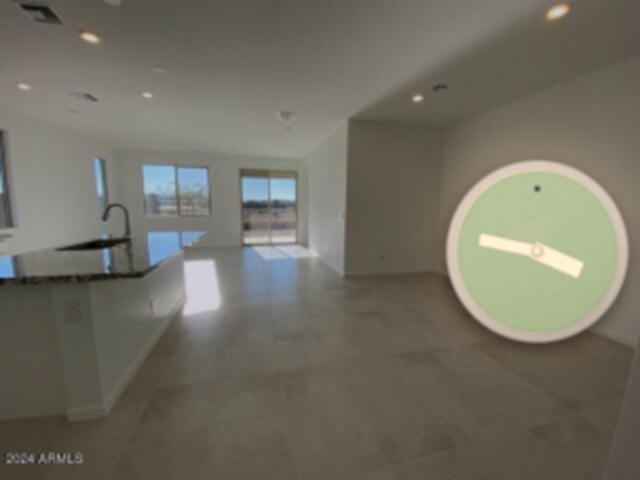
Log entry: h=3 m=47
